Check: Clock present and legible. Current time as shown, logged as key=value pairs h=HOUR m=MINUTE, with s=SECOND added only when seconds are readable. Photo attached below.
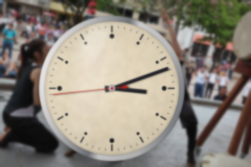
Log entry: h=3 m=11 s=44
